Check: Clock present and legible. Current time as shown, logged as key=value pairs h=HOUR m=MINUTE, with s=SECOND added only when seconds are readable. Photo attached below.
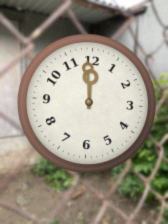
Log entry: h=11 m=59
